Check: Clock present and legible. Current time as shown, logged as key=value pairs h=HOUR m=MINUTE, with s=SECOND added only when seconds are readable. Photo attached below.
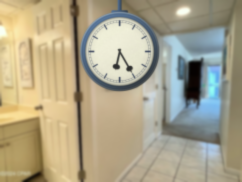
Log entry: h=6 m=25
